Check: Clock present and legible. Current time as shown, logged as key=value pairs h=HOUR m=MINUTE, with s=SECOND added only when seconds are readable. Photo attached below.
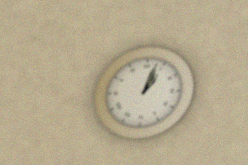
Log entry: h=1 m=3
